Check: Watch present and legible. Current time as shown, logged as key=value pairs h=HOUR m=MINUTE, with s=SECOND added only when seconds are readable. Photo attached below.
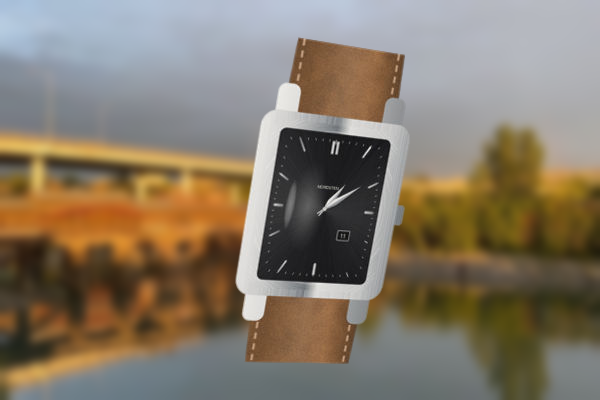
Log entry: h=1 m=9
